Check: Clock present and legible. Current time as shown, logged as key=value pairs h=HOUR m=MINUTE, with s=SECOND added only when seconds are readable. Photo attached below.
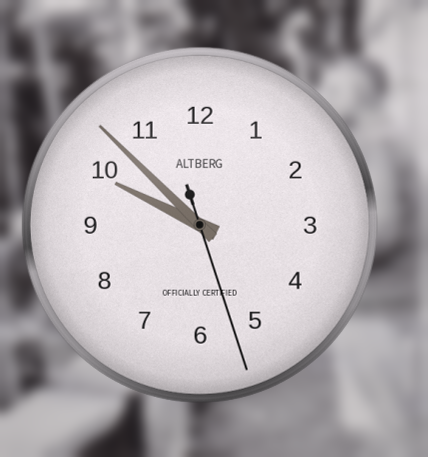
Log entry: h=9 m=52 s=27
